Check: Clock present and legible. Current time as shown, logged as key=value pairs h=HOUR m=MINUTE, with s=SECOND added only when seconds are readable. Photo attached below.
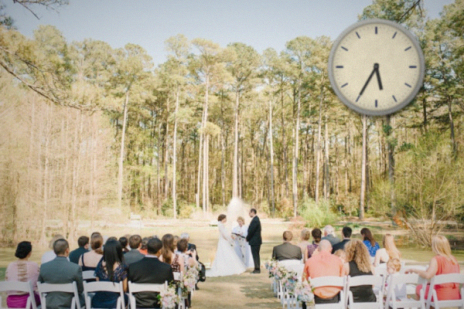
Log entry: h=5 m=35
